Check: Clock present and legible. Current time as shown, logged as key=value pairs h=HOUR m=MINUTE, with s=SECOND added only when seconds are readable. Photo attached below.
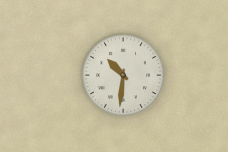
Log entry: h=10 m=31
